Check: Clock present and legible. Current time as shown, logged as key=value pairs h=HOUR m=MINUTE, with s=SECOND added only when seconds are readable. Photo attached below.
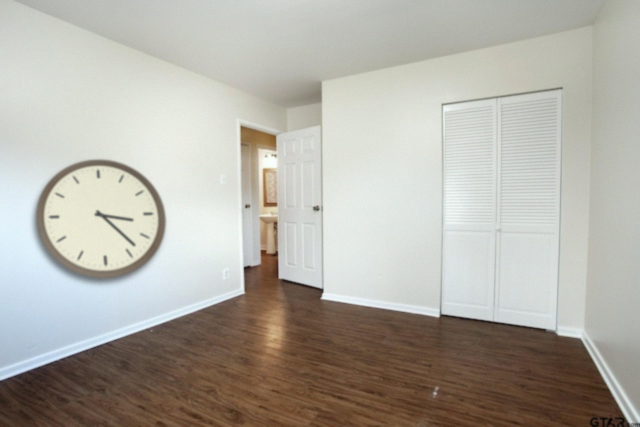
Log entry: h=3 m=23
